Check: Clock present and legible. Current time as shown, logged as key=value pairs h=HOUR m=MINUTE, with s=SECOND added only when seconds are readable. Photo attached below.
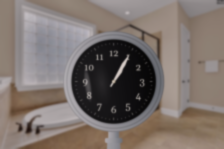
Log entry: h=1 m=5
